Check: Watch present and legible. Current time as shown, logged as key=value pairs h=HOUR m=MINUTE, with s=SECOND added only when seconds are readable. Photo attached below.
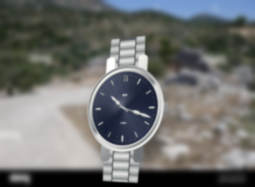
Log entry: h=10 m=18
